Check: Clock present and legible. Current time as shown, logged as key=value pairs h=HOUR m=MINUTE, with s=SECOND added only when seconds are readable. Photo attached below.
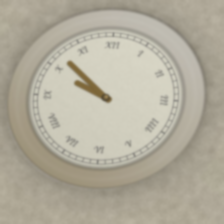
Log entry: h=9 m=52
